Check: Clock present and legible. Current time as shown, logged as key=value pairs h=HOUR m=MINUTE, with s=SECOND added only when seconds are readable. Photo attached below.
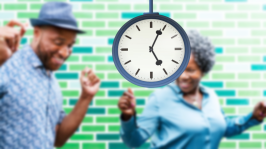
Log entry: h=5 m=4
